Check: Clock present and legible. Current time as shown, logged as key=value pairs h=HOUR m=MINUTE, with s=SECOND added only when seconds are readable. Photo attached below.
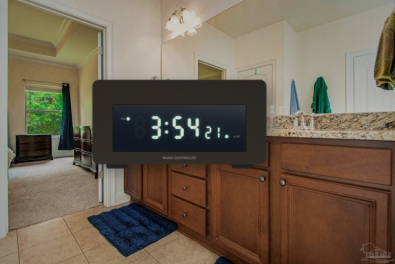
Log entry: h=3 m=54 s=21
